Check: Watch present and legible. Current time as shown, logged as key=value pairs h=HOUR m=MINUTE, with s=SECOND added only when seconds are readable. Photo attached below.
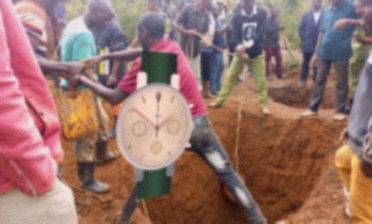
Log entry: h=1 m=51
